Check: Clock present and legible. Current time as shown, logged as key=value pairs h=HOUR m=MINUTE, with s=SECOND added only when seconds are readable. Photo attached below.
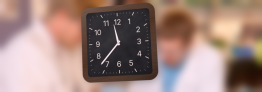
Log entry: h=11 m=37
